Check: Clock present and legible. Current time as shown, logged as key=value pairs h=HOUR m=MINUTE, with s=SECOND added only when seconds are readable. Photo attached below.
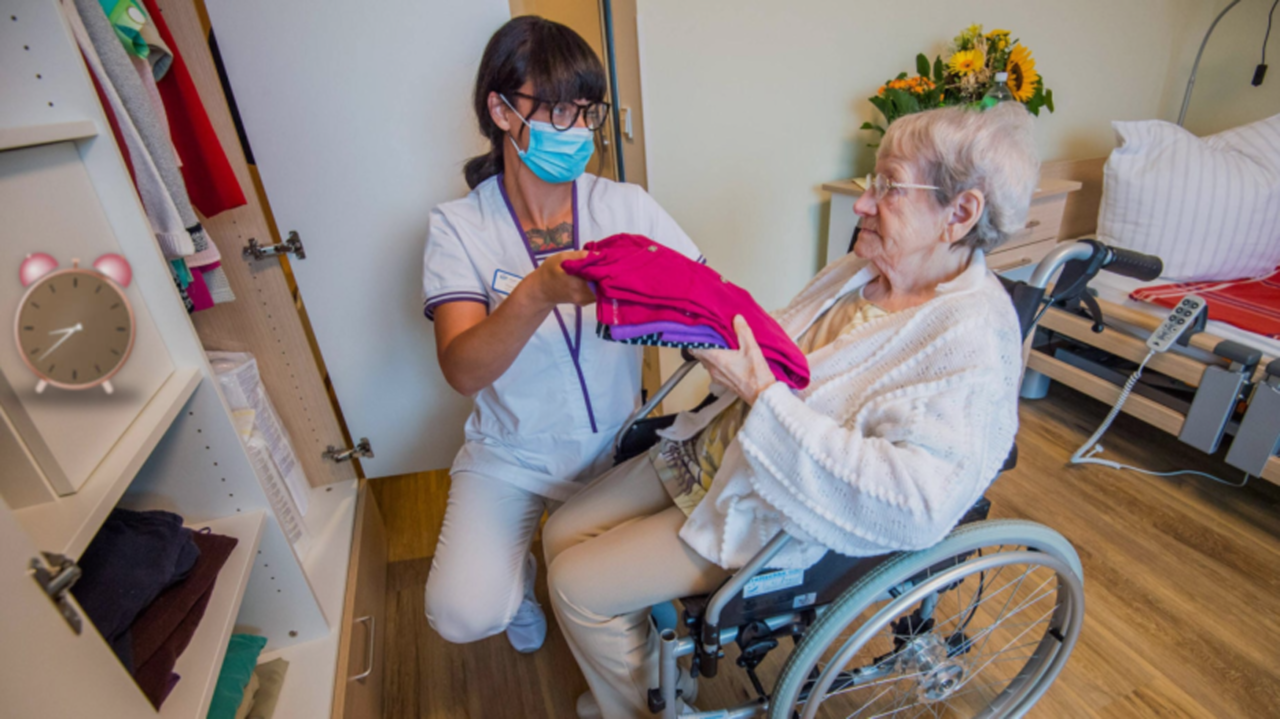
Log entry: h=8 m=38
